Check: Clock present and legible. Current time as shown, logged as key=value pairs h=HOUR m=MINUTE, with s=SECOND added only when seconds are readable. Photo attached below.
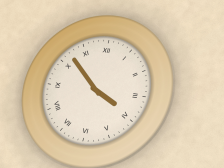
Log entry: h=3 m=52
